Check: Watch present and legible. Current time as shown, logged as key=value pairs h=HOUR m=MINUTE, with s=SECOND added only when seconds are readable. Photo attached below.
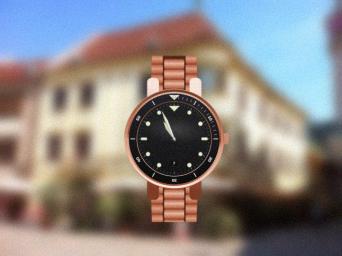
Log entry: h=10 m=56
